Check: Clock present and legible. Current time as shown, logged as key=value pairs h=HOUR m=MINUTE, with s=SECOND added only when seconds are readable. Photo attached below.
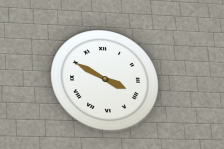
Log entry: h=3 m=50
